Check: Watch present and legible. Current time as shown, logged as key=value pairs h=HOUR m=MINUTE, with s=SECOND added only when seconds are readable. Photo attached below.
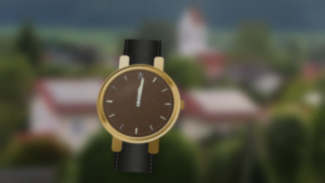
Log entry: h=12 m=1
